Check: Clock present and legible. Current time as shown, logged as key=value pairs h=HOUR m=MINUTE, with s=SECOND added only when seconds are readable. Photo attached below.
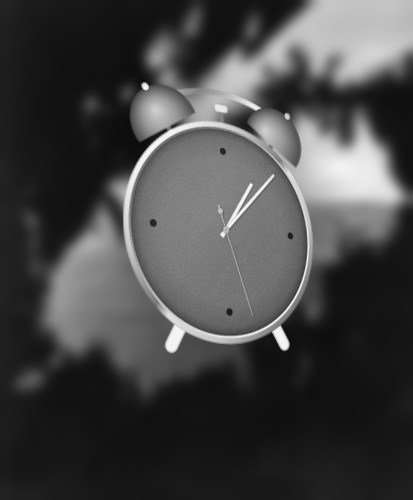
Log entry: h=1 m=7 s=27
